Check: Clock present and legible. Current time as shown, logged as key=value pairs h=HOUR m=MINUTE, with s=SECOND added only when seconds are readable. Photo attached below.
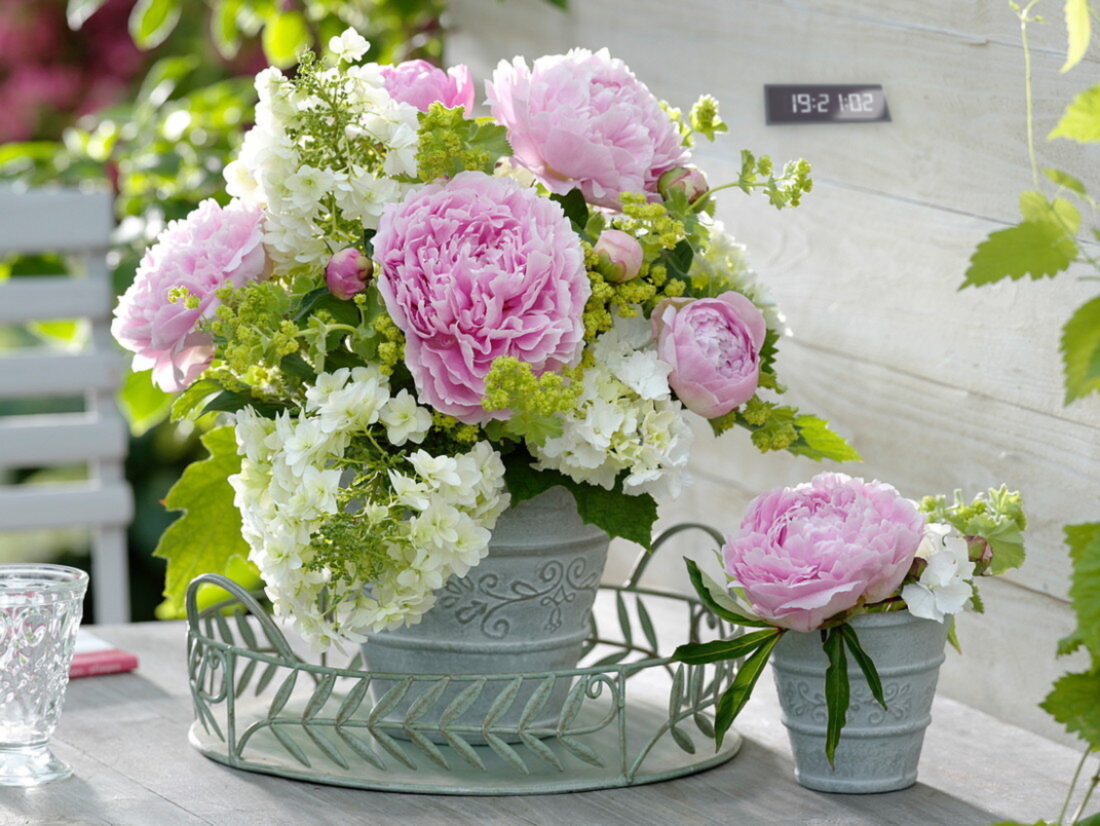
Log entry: h=19 m=21 s=2
